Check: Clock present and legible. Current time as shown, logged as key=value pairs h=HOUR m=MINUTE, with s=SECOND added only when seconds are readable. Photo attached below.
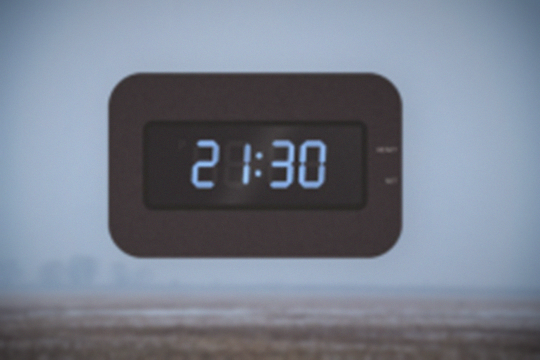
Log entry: h=21 m=30
